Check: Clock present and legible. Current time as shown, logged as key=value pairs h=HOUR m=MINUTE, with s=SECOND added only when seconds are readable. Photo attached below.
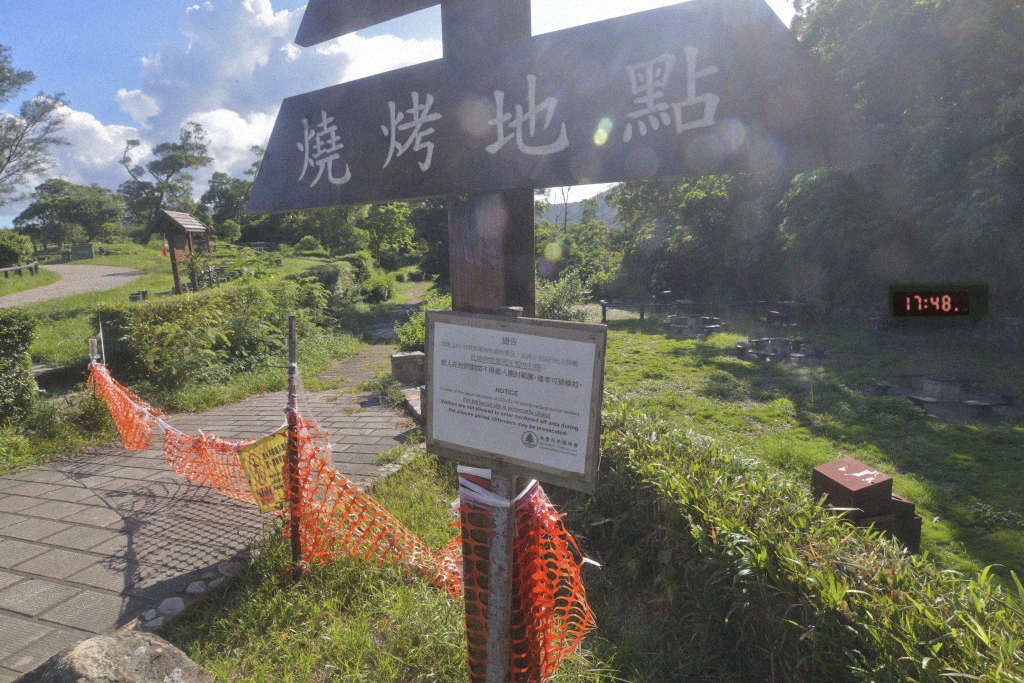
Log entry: h=17 m=48
